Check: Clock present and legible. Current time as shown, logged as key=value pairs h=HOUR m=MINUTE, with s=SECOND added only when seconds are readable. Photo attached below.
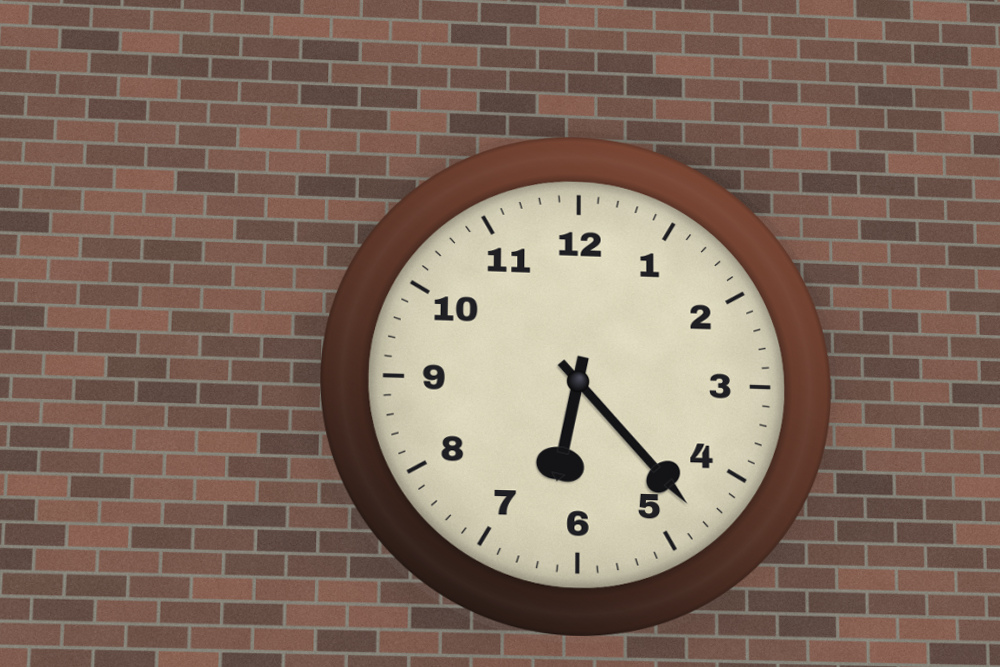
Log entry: h=6 m=23
